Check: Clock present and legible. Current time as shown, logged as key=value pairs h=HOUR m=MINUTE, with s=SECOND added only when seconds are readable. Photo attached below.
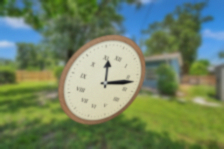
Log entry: h=11 m=12
